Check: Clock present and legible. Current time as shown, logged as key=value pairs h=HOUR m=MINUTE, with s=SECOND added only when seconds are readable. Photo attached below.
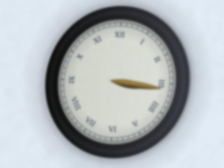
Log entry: h=3 m=16
